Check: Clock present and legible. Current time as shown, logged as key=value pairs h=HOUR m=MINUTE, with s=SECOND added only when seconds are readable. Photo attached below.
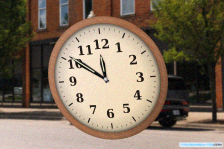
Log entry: h=11 m=51
